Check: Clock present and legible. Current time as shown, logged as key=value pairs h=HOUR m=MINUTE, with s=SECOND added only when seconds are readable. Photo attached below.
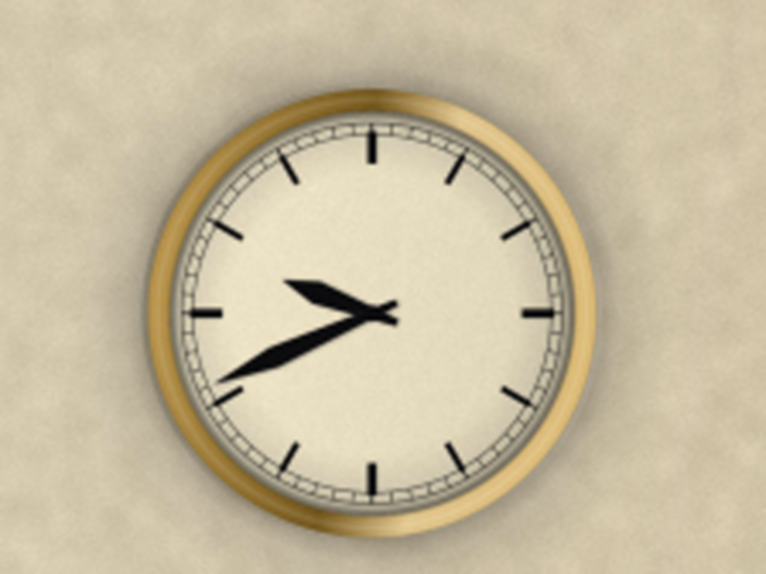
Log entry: h=9 m=41
